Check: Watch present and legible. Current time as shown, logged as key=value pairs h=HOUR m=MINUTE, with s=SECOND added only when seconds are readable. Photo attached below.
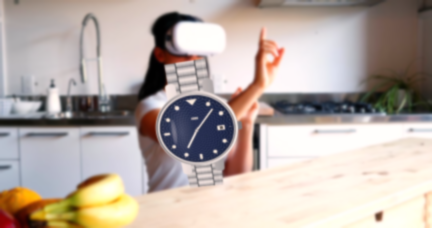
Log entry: h=7 m=7
